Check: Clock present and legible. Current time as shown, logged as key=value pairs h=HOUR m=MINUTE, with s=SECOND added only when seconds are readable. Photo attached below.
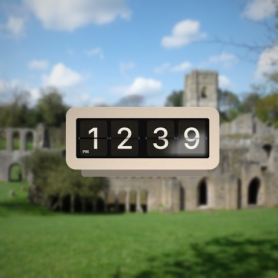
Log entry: h=12 m=39
